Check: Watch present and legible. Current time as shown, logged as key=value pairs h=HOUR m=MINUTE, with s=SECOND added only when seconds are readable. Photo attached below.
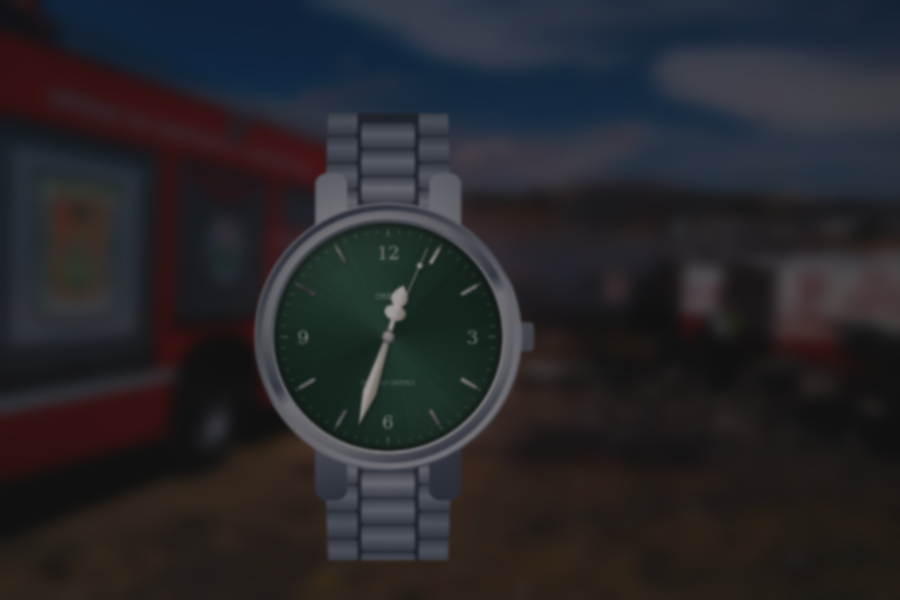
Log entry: h=12 m=33 s=4
